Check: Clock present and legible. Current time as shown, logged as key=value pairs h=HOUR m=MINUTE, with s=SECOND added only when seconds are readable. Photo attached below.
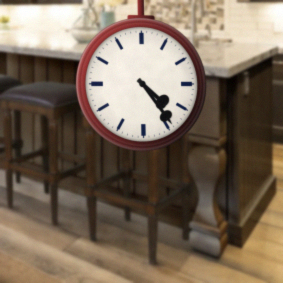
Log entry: h=4 m=24
